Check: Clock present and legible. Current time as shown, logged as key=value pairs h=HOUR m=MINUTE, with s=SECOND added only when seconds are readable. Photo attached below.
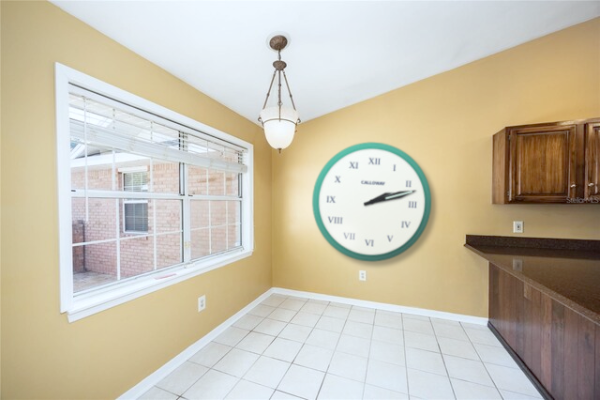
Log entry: h=2 m=12
